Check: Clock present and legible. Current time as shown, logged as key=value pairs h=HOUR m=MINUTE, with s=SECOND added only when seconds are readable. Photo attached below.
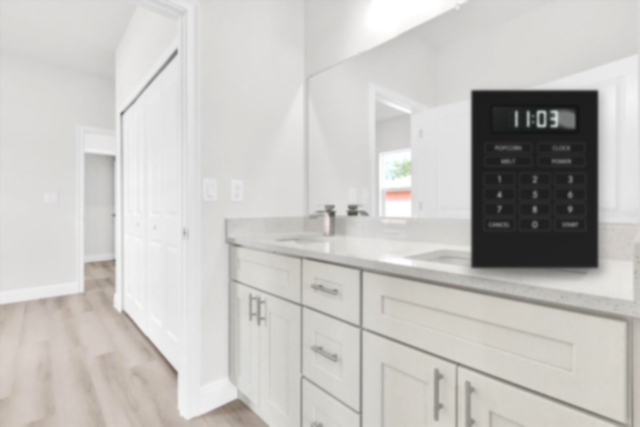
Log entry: h=11 m=3
